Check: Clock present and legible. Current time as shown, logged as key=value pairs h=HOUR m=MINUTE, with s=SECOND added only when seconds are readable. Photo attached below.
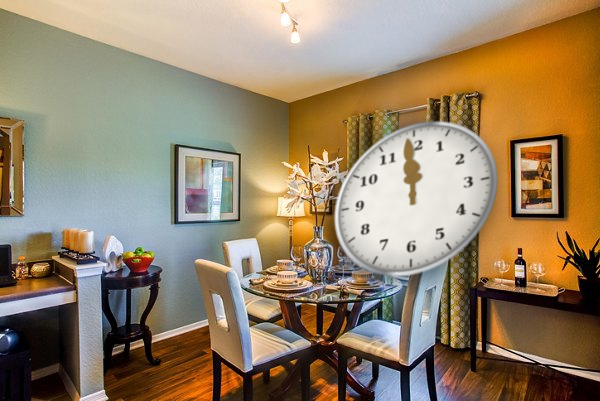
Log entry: h=11 m=59
